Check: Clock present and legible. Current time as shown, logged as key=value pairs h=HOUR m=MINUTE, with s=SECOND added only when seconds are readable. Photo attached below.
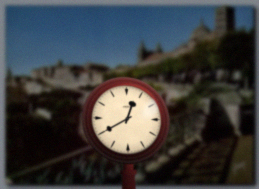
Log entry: h=12 m=40
